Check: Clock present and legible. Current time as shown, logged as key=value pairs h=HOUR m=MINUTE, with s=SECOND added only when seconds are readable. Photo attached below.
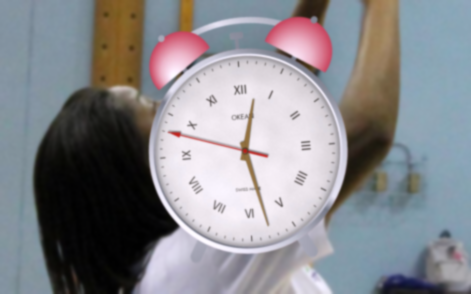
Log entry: h=12 m=27 s=48
